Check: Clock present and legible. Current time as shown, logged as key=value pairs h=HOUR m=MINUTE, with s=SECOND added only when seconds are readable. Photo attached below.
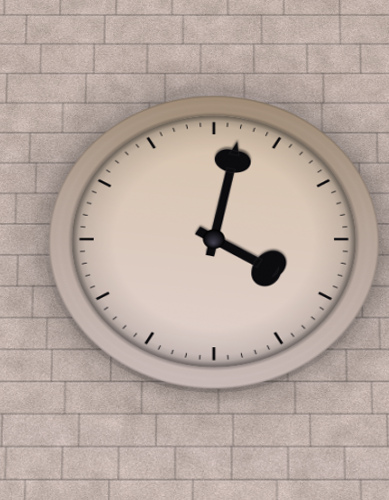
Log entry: h=4 m=2
